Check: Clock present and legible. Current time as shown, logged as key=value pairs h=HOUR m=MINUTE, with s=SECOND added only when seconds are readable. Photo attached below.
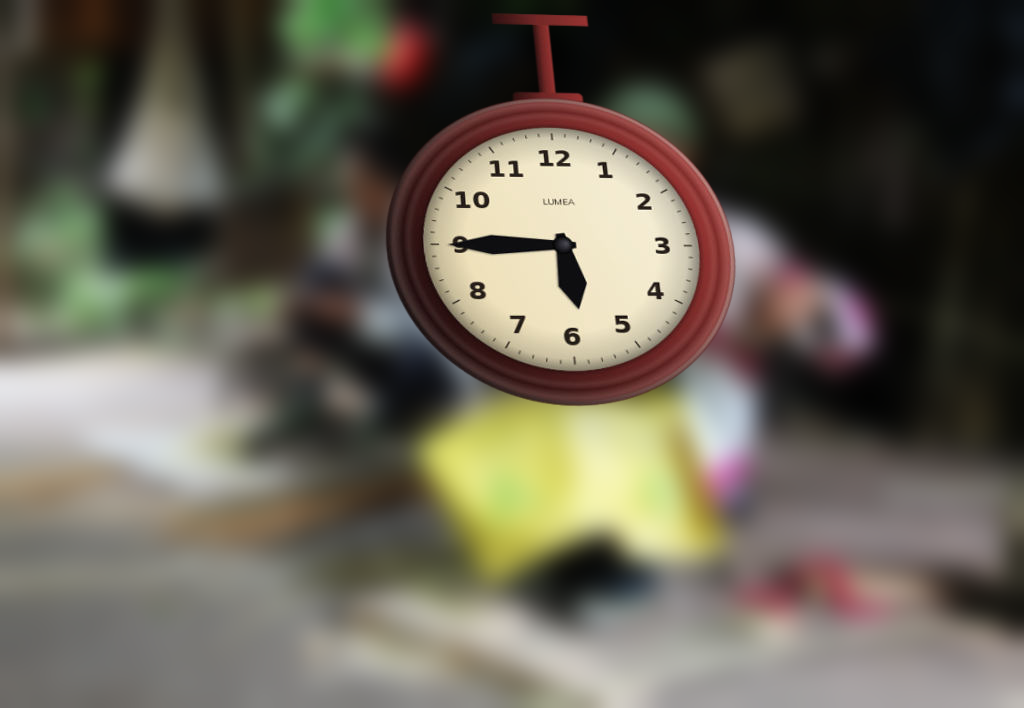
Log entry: h=5 m=45
